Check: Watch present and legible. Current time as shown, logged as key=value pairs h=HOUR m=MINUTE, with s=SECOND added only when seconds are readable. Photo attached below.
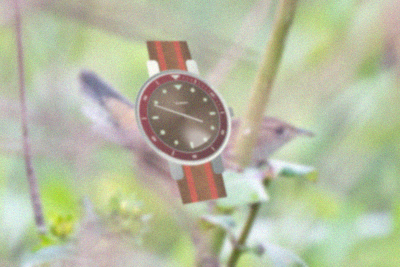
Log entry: h=3 m=49
